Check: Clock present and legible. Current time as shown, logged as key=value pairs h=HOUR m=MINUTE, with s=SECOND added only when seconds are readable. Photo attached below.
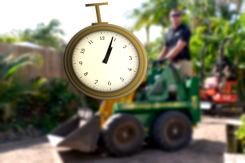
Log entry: h=1 m=4
